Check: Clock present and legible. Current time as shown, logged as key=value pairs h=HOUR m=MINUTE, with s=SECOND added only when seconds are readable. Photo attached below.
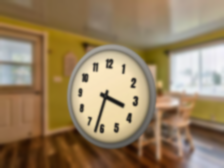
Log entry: h=3 m=32
